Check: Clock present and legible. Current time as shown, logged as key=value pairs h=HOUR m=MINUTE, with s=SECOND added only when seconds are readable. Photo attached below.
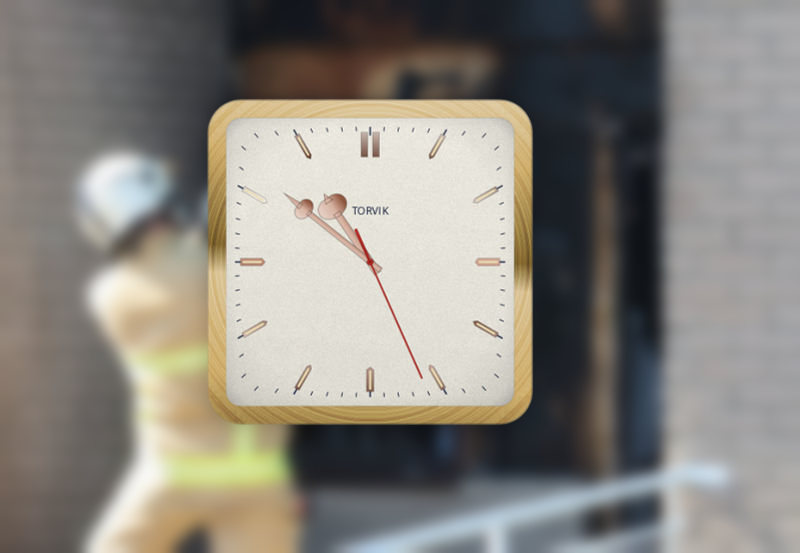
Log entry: h=10 m=51 s=26
